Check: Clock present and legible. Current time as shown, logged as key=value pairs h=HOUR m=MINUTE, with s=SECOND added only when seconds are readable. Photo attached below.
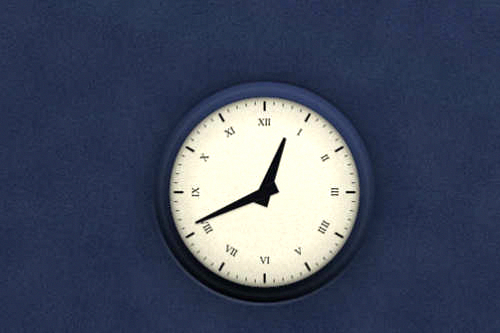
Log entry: h=12 m=41
